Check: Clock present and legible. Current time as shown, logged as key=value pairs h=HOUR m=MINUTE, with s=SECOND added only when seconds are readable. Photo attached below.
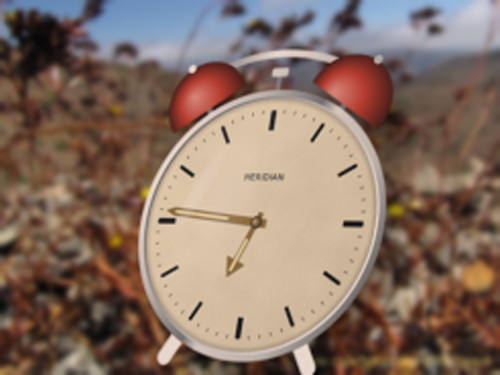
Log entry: h=6 m=46
